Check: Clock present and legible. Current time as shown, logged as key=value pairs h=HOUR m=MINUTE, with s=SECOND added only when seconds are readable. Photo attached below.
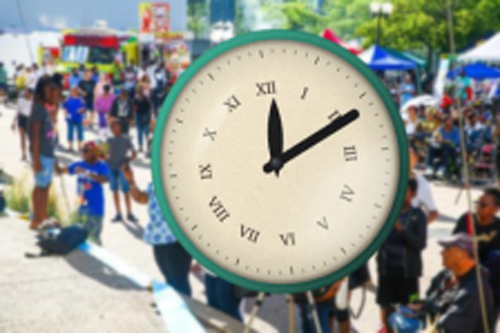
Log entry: h=12 m=11
